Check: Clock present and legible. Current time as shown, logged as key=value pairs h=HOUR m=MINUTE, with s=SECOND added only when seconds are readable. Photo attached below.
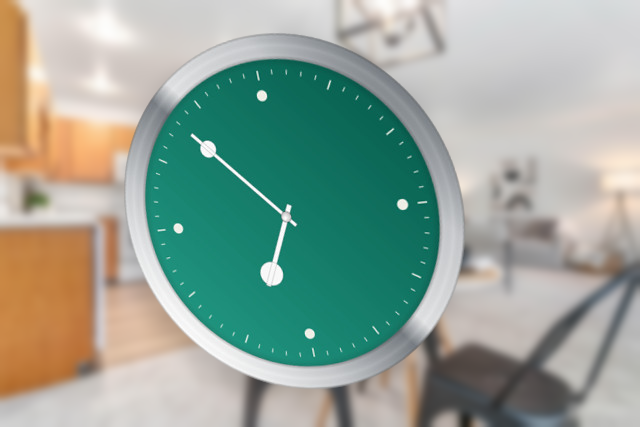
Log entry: h=6 m=53
